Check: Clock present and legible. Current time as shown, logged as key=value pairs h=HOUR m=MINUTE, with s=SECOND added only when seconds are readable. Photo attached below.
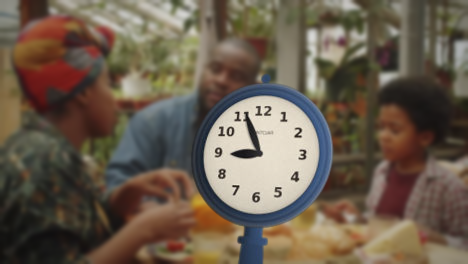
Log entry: h=8 m=56
